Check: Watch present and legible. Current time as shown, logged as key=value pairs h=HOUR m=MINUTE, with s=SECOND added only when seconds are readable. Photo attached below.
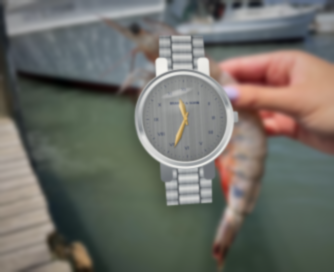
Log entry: h=11 m=34
